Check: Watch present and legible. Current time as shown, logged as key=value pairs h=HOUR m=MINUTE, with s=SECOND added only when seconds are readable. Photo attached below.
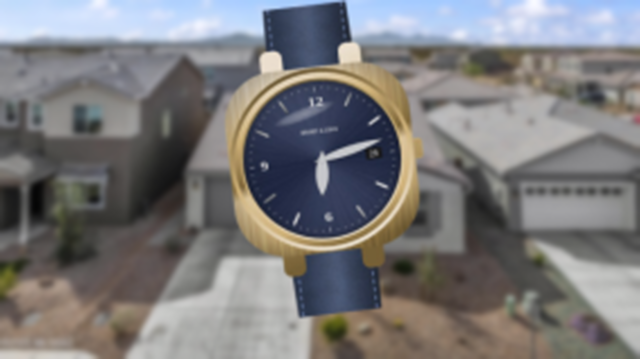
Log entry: h=6 m=13
